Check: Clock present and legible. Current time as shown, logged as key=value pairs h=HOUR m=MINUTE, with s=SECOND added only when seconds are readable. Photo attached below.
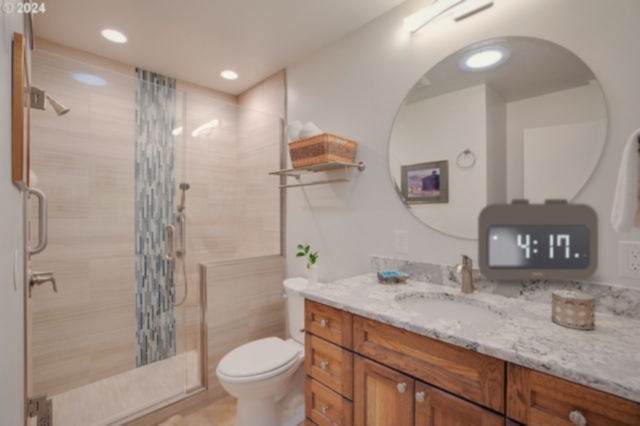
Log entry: h=4 m=17
